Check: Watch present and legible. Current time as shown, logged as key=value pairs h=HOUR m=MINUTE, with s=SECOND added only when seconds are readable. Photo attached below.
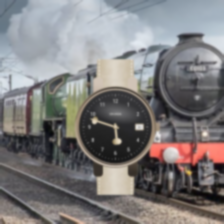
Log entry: h=5 m=48
